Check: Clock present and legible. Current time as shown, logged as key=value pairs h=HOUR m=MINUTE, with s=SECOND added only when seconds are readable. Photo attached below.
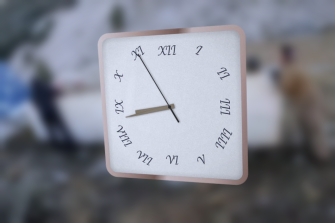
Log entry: h=8 m=42 s=55
